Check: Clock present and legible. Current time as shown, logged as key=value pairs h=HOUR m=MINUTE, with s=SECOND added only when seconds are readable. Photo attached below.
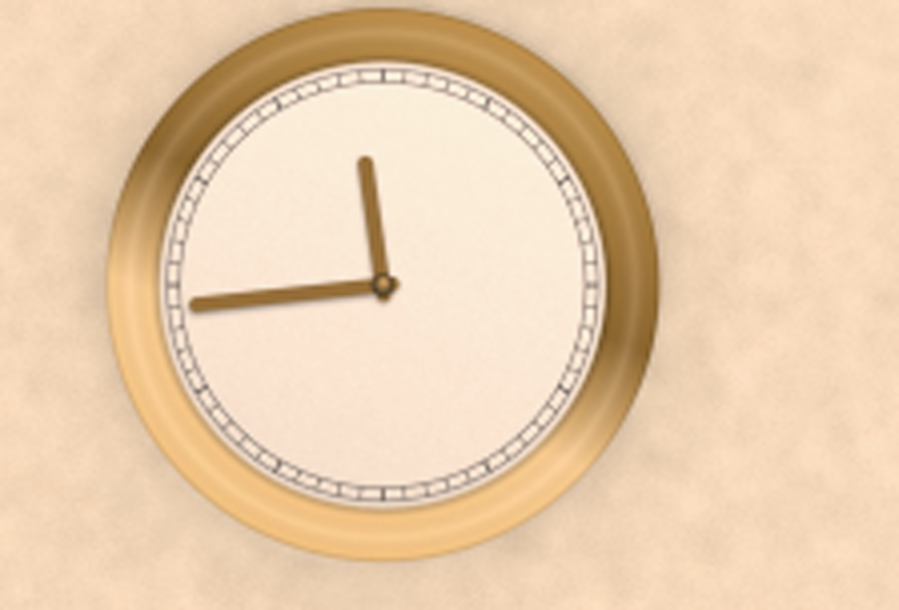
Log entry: h=11 m=44
